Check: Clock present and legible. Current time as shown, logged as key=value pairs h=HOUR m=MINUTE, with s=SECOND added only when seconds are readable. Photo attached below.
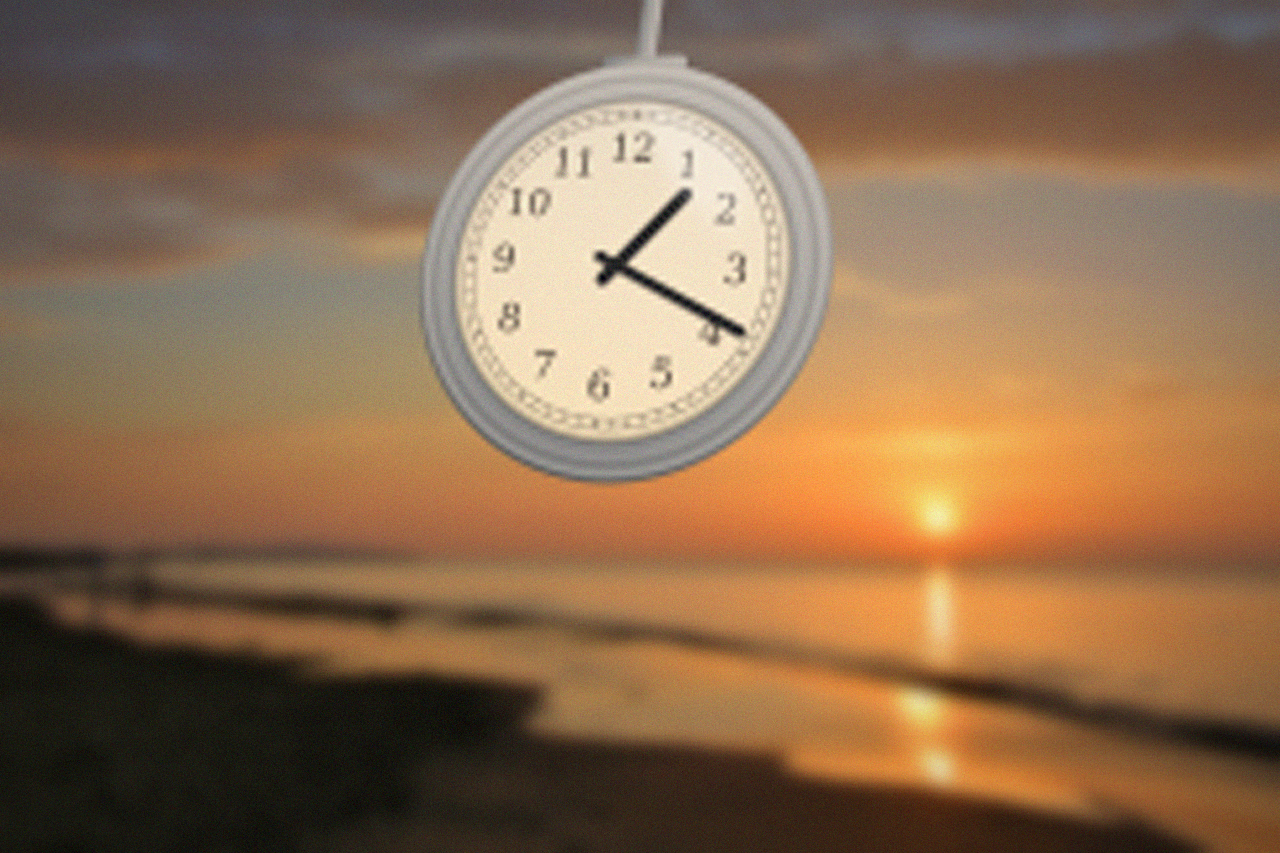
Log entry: h=1 m=19
